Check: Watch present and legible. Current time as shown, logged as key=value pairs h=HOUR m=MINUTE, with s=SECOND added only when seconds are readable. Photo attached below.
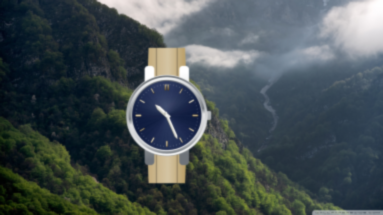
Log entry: h=10 m=26
